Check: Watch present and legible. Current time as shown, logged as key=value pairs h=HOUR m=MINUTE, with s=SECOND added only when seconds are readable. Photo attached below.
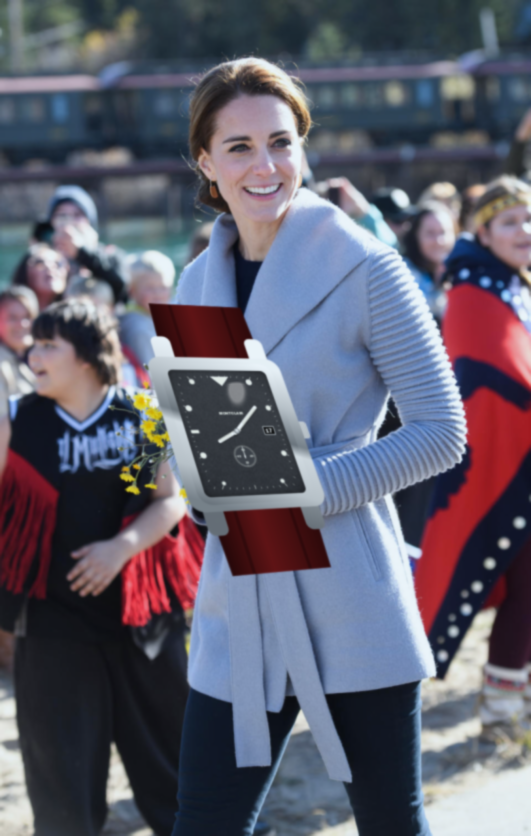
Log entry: h=8 m=8
